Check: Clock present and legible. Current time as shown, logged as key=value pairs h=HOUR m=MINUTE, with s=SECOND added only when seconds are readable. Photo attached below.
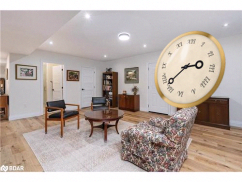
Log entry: h=2 m=37
